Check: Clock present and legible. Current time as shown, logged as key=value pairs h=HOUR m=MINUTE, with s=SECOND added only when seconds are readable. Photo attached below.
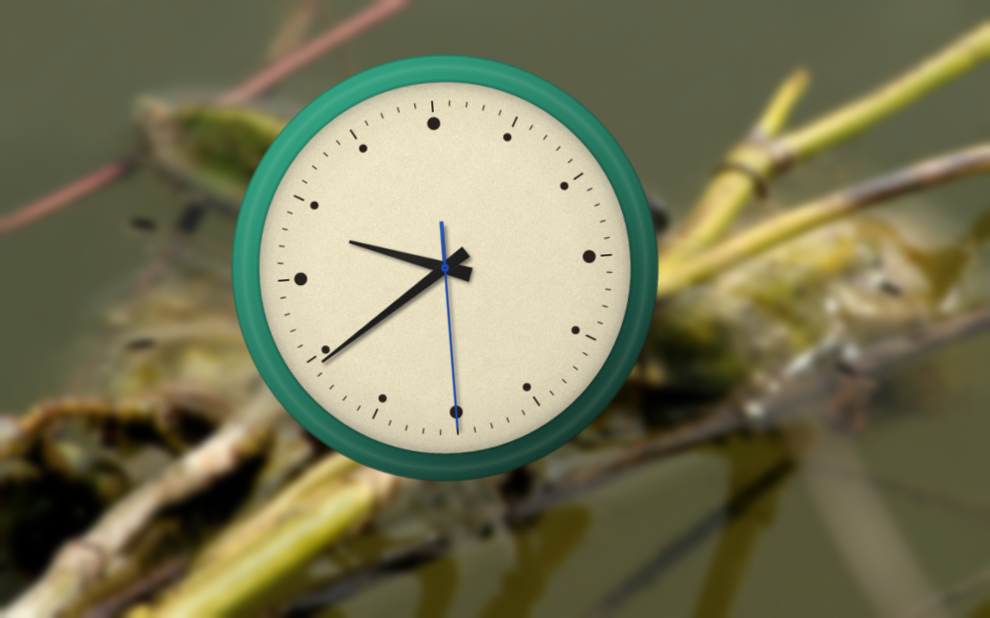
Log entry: h=9 m=39 s=30
